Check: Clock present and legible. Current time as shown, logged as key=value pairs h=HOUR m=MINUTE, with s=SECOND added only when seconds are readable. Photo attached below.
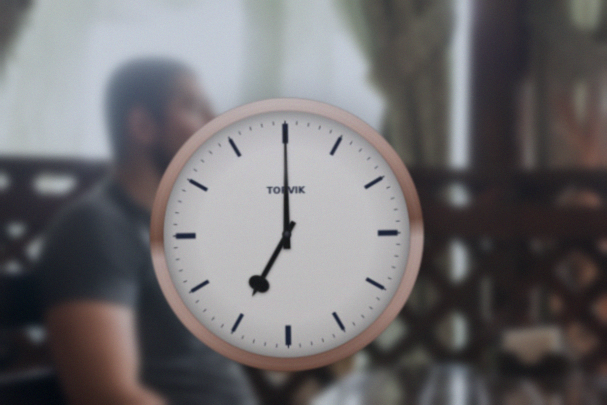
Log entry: h=7 m=0
